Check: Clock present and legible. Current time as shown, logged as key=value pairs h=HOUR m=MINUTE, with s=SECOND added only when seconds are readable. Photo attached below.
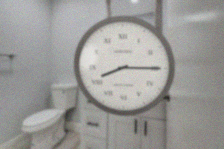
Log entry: h=8 m=15
